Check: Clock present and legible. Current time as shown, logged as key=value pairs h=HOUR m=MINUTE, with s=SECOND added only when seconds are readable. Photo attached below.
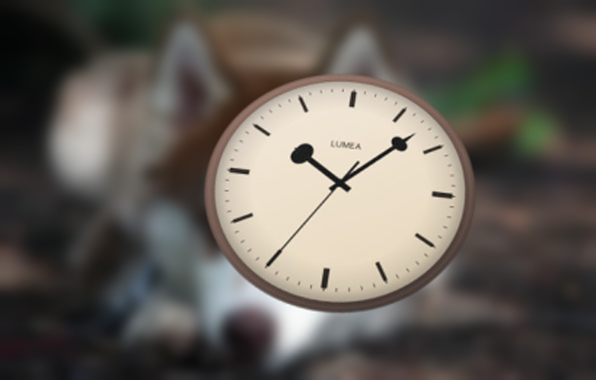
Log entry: h=10 m=7 s=35
